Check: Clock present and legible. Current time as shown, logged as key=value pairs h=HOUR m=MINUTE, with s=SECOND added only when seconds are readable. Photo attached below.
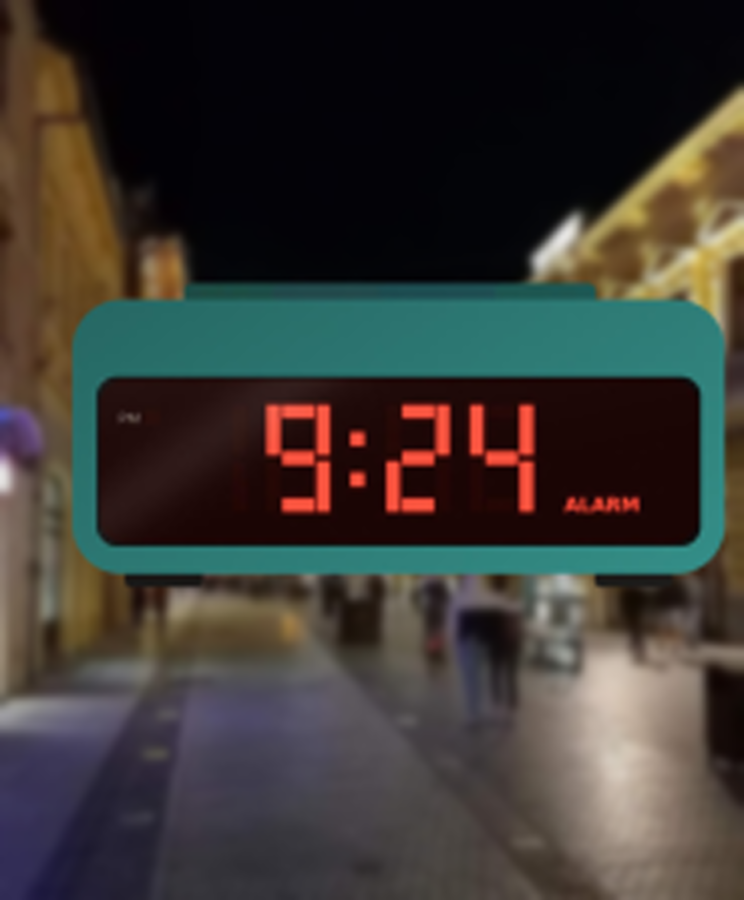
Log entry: h=9 m=24
